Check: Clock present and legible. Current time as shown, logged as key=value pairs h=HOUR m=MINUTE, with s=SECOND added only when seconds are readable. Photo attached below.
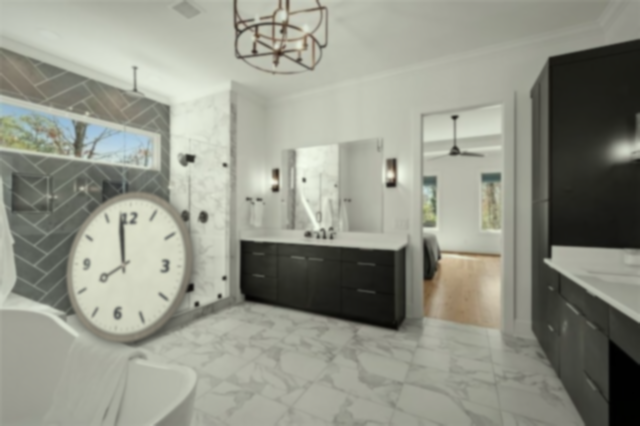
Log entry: h=7 m=58
